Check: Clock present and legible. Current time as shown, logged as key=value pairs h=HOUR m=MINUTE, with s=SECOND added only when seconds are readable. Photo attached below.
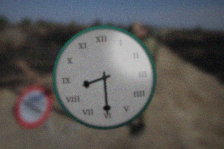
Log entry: h=8 m=30
